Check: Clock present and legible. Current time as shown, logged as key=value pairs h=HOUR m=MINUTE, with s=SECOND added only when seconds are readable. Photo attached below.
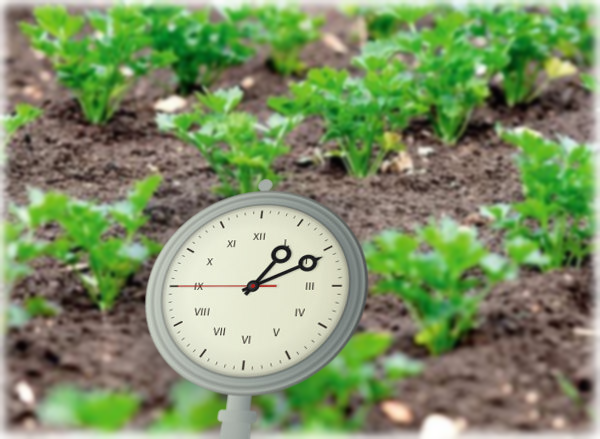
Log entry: h=1 m=10 s=45
